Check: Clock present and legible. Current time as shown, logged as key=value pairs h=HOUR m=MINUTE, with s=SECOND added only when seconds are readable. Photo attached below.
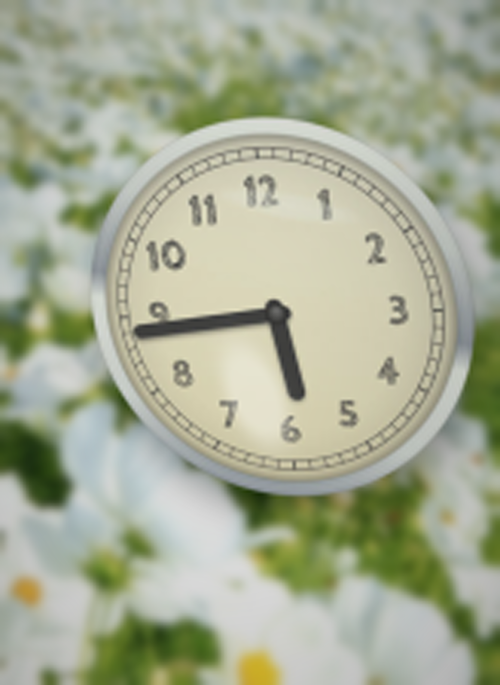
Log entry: h=5 m=44
